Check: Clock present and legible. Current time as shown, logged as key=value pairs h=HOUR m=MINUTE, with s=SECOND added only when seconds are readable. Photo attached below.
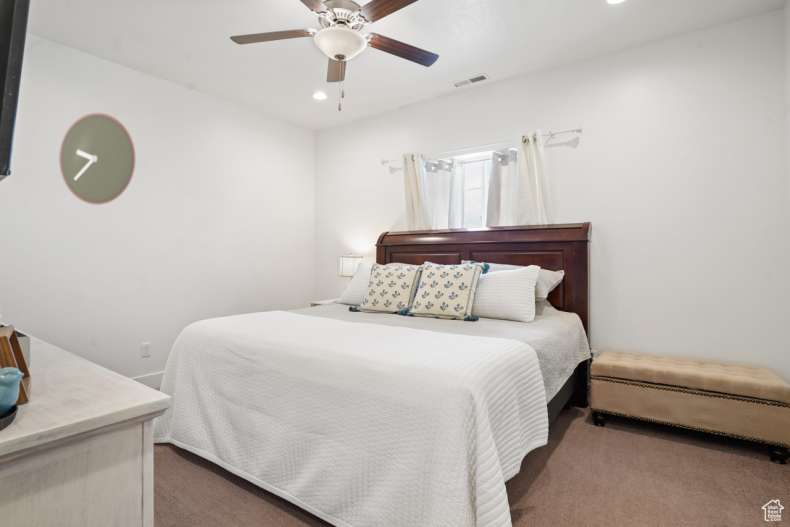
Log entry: h=9 m=38
